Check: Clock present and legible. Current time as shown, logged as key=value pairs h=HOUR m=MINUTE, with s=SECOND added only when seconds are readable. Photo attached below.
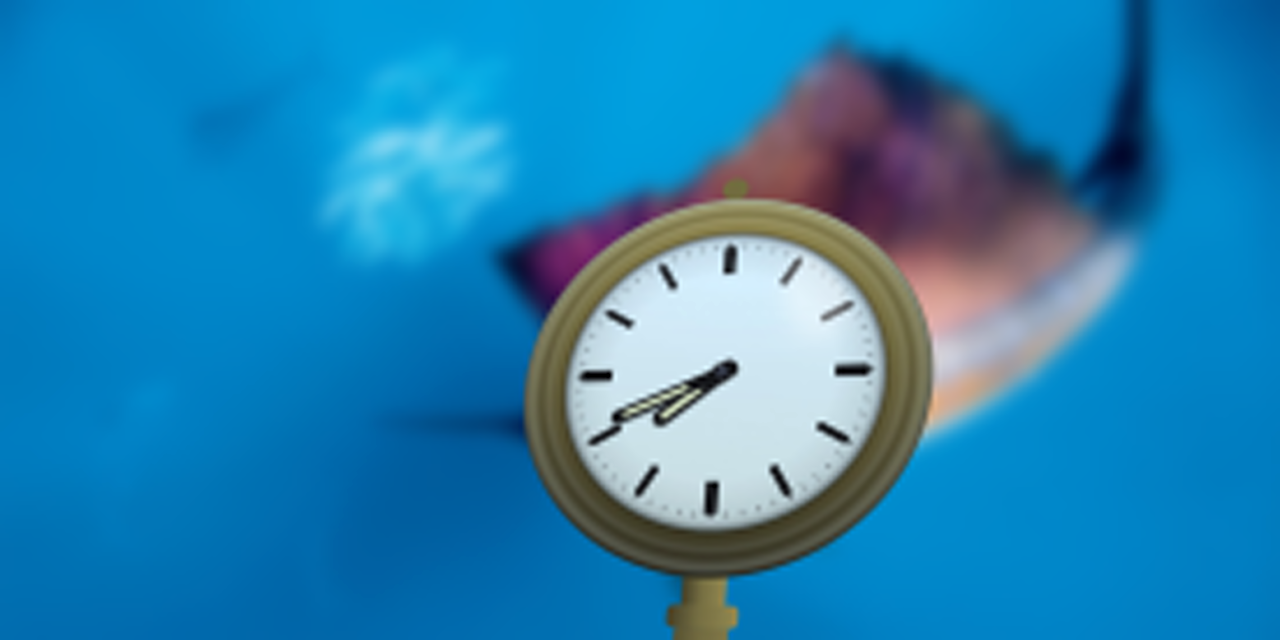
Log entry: h=7 m=41
